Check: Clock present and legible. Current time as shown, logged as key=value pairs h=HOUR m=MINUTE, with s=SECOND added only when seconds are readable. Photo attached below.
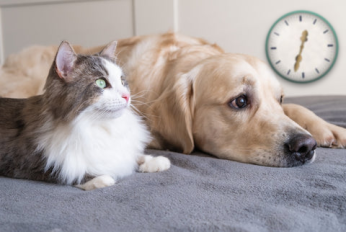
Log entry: h=12 m=33
